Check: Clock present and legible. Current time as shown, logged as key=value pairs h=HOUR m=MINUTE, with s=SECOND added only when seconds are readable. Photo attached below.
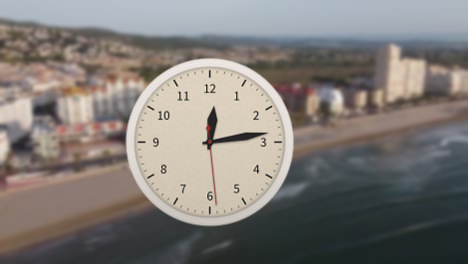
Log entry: h=12 m=13 s=29
